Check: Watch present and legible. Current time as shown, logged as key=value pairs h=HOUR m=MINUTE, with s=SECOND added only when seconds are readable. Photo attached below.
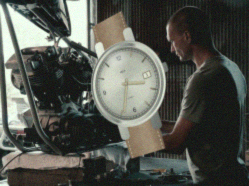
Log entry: h=3 m=34
